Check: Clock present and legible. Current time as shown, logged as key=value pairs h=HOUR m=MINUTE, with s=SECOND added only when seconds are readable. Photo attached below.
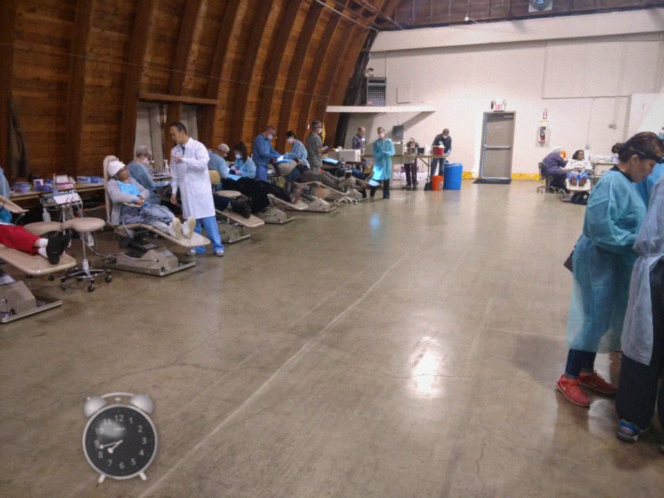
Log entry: h=7 m=43
